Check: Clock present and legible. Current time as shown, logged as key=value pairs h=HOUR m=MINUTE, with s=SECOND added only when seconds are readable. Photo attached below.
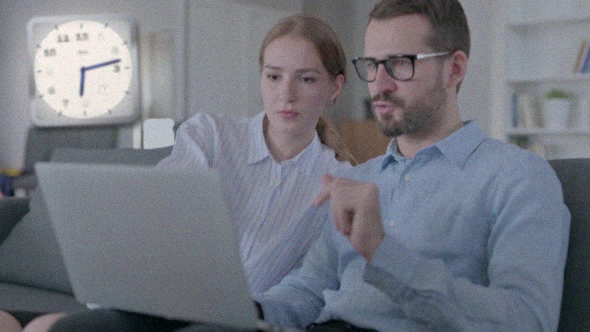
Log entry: h=6 m=13
